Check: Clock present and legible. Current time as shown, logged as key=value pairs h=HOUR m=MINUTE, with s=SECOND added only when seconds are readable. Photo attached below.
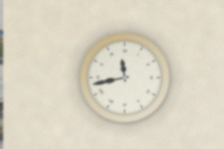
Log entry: h=11 m=43
